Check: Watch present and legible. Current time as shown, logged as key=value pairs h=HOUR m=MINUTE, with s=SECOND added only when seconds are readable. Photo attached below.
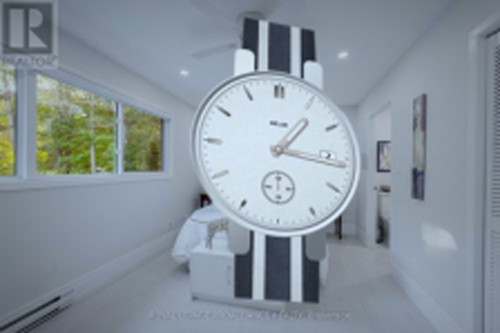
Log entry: h=1 m=16
